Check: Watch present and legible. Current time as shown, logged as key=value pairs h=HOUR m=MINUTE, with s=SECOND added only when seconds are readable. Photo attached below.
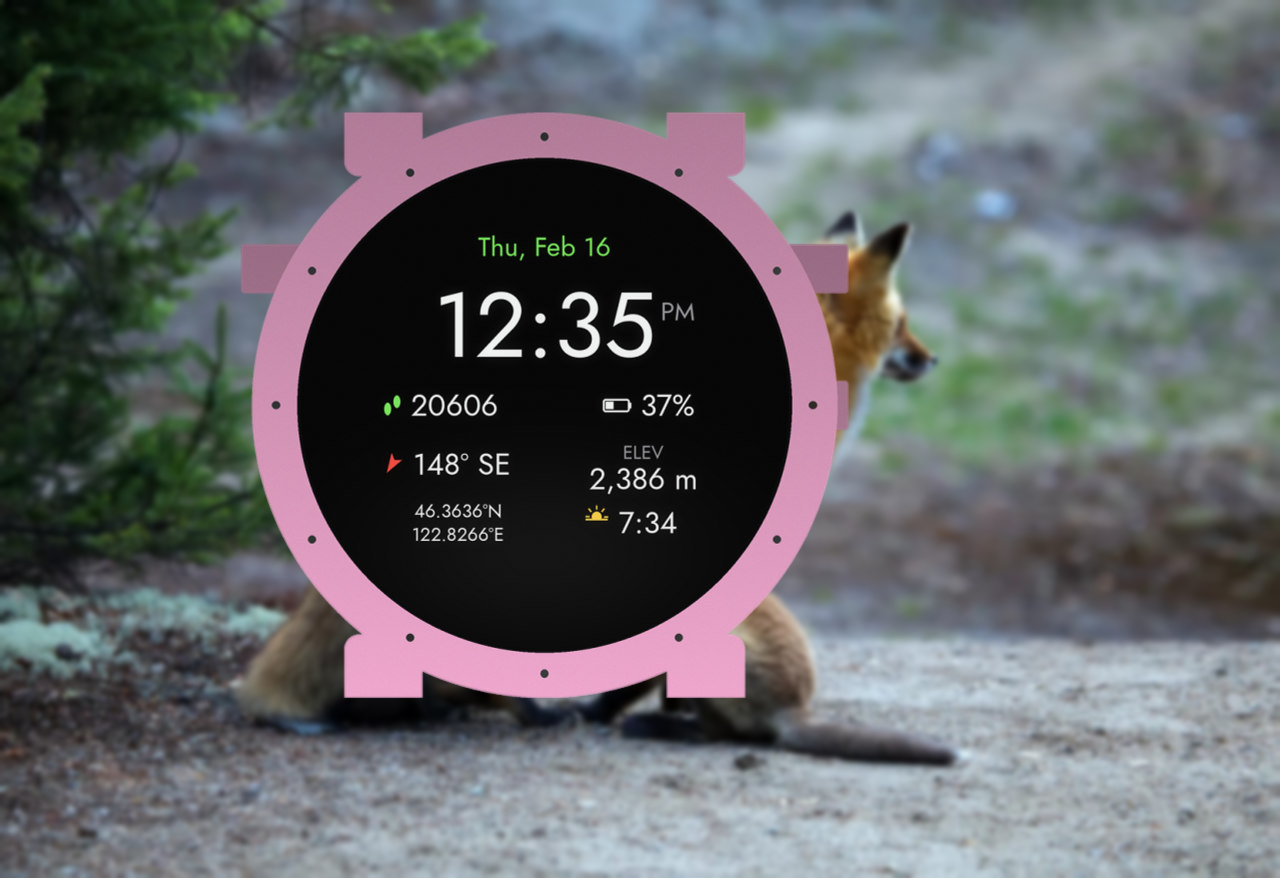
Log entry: h=12 m=35
